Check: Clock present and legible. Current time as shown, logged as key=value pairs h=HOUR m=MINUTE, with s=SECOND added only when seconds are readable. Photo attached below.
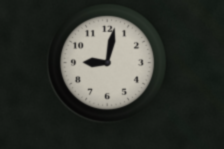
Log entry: h=9 m=2
